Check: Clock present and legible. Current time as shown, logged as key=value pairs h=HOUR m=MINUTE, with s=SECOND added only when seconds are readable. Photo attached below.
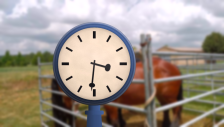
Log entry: h=3 m=31
